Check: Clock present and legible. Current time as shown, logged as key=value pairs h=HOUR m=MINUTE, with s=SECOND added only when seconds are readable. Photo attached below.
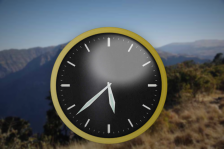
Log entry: h=5 m=38
